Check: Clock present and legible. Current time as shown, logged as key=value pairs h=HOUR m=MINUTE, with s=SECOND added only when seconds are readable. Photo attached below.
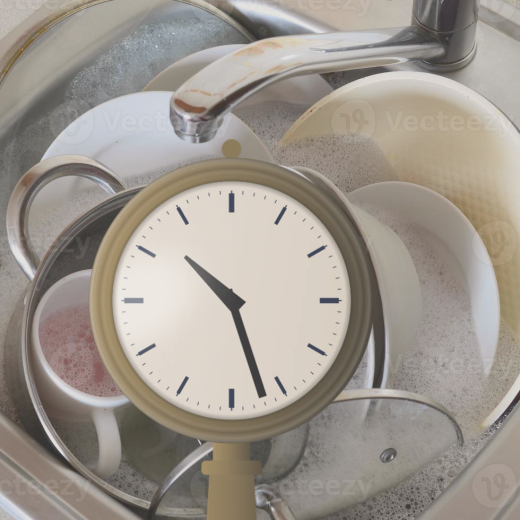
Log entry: h=10 m=27
